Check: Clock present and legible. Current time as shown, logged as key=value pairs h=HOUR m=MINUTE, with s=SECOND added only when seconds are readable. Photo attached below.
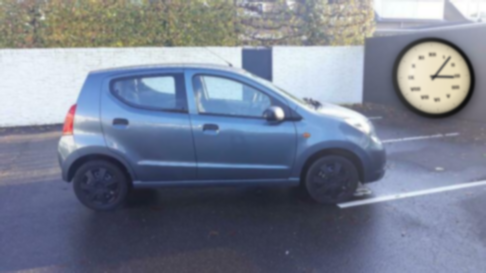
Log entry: h=3 m=7
